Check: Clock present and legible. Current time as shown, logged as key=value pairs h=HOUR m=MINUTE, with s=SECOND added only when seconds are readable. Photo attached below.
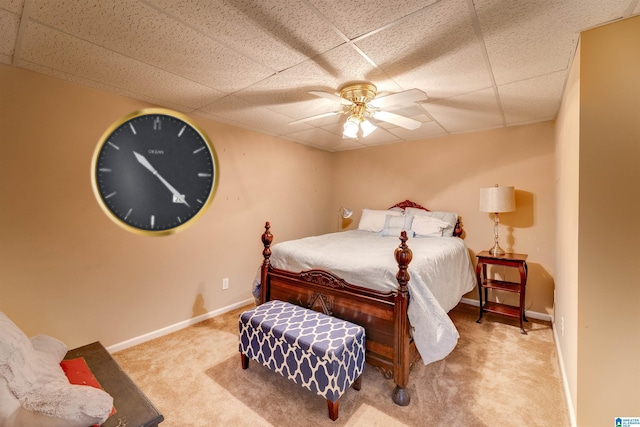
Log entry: h=10 m=22
